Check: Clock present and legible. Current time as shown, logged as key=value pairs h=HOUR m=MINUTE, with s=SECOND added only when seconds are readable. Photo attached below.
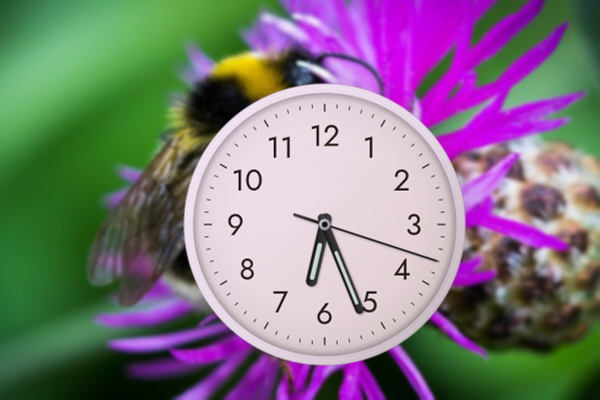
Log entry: h=6 m=26 s=18
